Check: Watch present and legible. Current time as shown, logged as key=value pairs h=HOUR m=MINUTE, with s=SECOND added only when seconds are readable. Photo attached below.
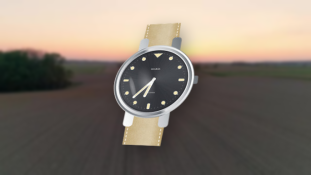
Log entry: h=6 m=37
